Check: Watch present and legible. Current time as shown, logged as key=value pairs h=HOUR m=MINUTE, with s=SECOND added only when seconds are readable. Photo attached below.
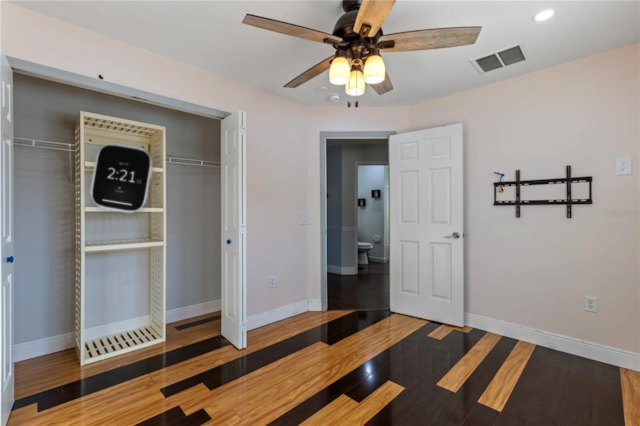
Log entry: h=2 m=21
